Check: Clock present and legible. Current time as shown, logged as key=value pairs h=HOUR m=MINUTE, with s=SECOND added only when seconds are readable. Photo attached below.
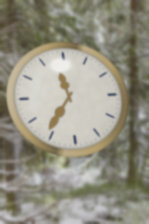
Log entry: h=11 m=36
